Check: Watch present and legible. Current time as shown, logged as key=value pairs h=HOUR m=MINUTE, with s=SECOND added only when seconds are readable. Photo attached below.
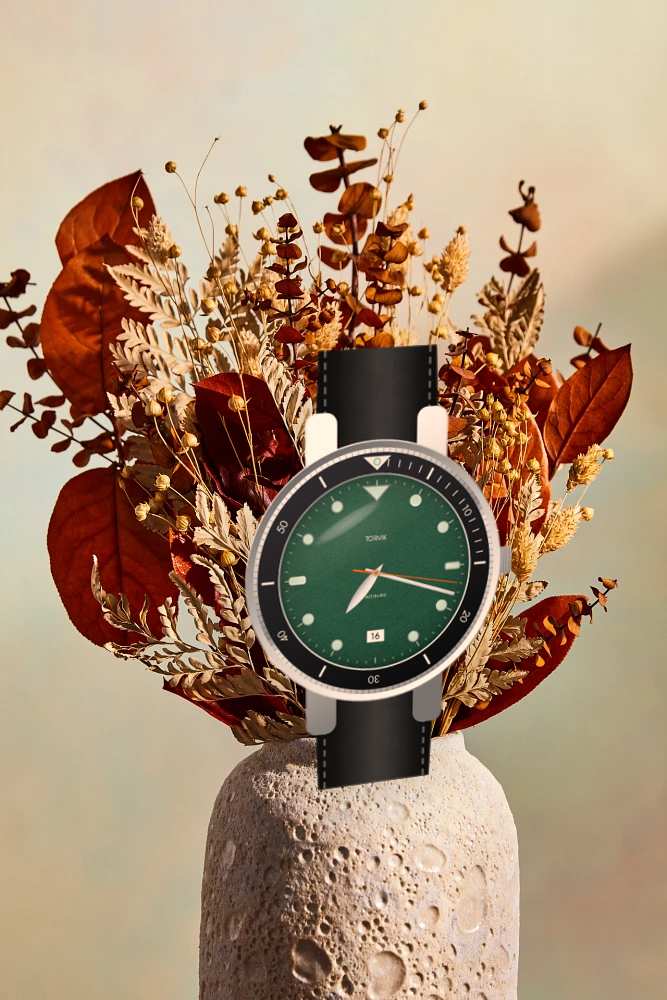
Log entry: h=7 m=18 s=17
